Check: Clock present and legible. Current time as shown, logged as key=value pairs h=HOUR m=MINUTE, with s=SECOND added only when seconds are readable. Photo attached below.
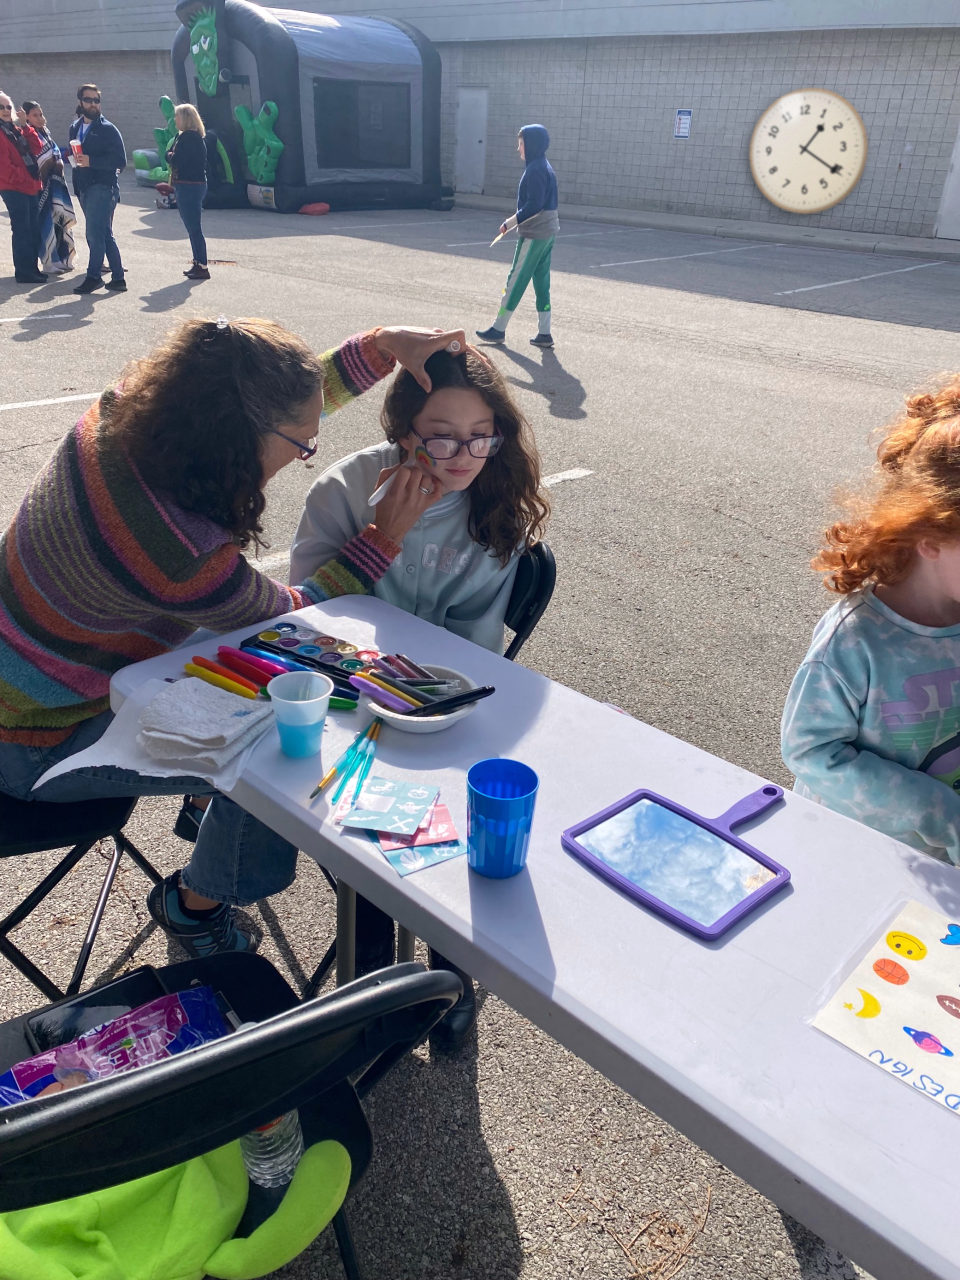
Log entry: h=1 m=21
